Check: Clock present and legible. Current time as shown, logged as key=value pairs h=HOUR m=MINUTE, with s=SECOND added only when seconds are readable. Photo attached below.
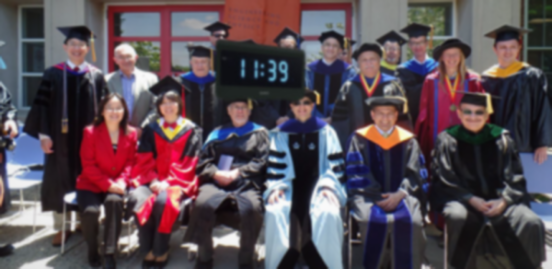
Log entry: h=11 m=39
